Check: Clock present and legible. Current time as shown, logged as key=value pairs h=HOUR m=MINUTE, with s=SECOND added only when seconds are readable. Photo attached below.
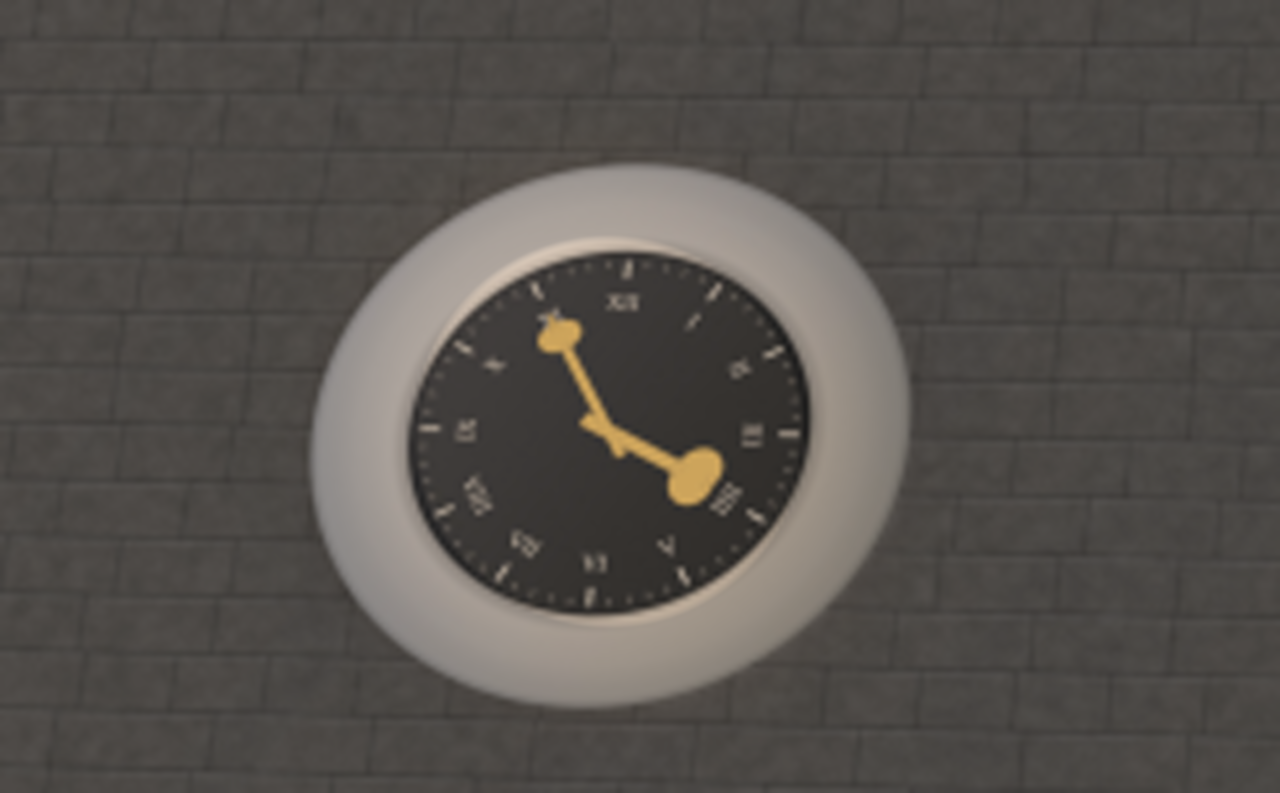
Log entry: h=3 m=55
